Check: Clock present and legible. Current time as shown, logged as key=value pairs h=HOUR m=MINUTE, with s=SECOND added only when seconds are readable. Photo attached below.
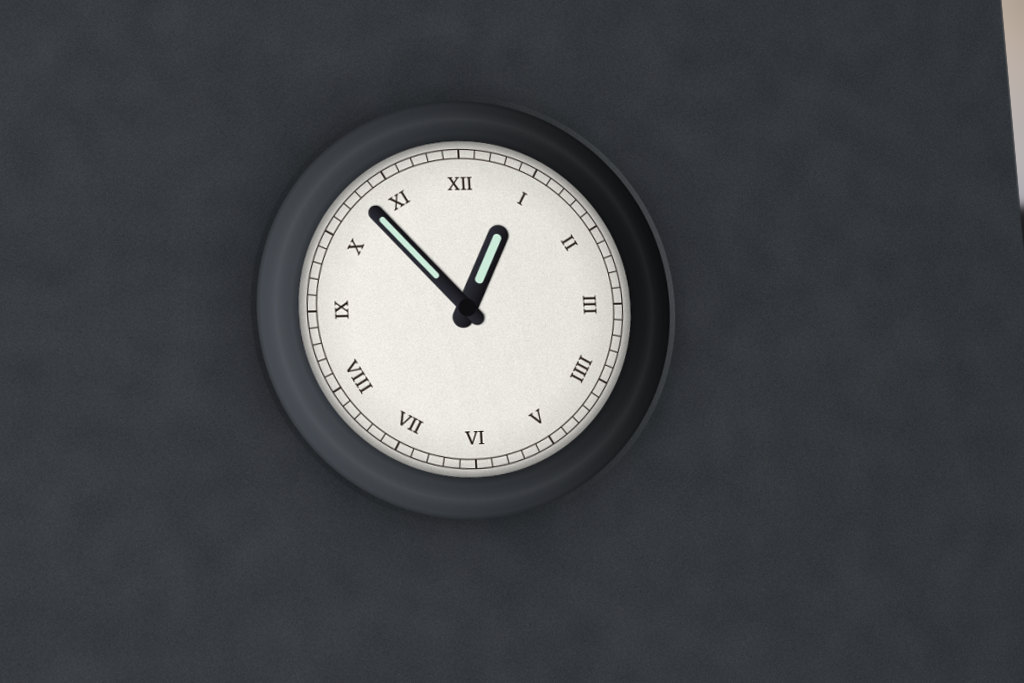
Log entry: h=12 m=53
